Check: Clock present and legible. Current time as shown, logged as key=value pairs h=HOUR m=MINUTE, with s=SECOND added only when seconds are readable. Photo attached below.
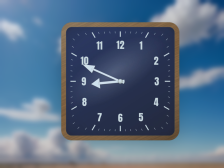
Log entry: h=8 m=49
